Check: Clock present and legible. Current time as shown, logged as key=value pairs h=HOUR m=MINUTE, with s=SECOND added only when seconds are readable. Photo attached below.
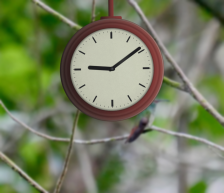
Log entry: h=9 m=9
